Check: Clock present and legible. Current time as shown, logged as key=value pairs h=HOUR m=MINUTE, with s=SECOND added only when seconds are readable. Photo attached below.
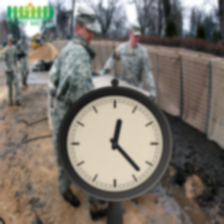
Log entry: h=12 m=23
